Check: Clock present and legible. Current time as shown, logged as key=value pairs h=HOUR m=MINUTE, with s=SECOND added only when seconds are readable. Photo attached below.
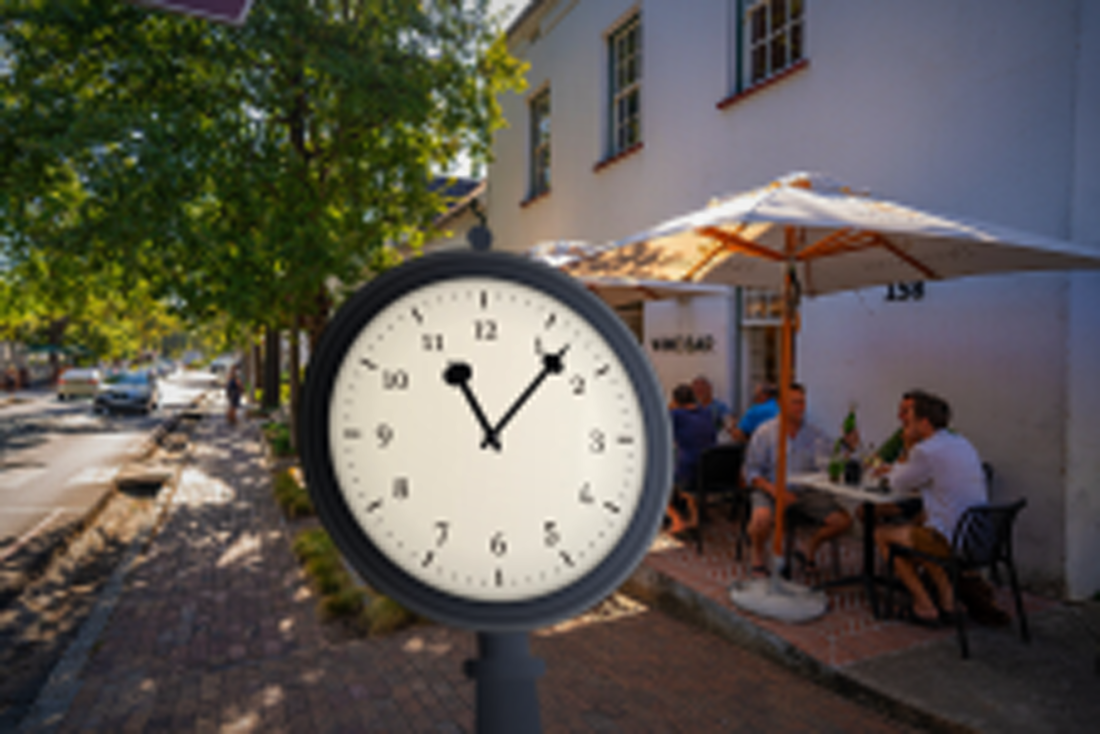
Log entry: h=11 m=7
